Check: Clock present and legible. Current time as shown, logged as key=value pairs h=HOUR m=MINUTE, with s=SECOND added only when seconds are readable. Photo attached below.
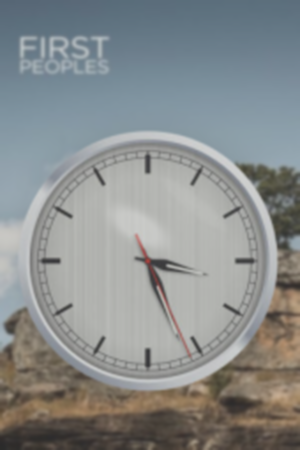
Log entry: h=3 m=26 s=26
